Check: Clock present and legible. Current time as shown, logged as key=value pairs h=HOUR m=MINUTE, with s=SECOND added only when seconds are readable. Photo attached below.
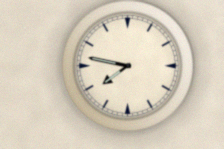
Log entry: h=7 m=47
